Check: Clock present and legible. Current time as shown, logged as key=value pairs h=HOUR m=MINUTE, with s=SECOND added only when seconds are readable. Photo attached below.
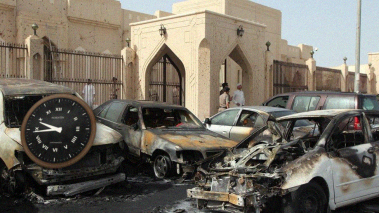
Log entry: h=9 m=44
